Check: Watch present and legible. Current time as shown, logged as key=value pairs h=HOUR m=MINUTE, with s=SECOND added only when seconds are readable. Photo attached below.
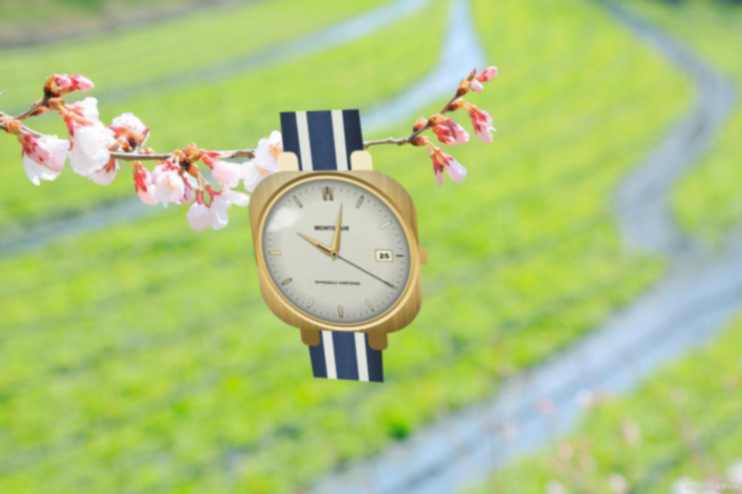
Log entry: h=10 m=2 s=20
